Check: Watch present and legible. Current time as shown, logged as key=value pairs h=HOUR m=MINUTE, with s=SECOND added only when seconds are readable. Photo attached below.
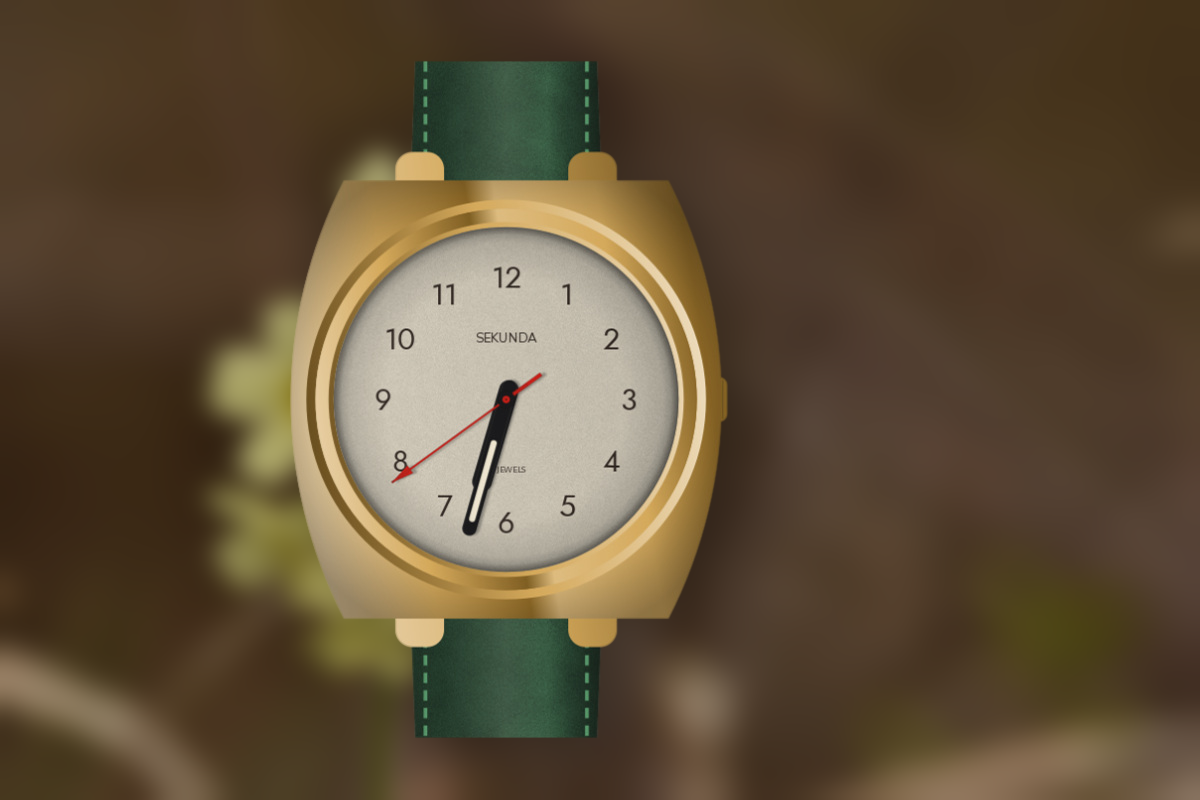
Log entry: h=6 m=32 s=39
